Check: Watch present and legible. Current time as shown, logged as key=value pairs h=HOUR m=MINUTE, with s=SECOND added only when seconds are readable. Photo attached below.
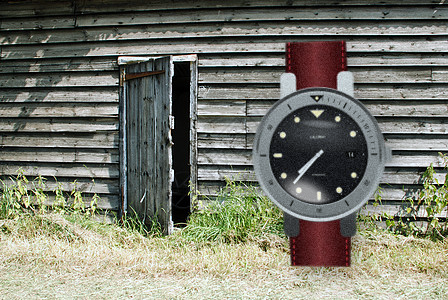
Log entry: h=7 m=37
